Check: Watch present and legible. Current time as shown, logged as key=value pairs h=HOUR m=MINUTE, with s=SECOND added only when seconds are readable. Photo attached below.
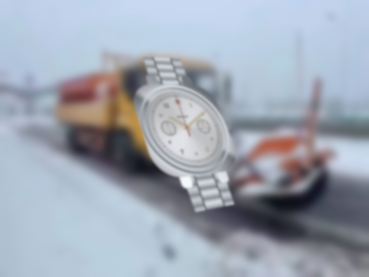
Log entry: h=10 m=10
